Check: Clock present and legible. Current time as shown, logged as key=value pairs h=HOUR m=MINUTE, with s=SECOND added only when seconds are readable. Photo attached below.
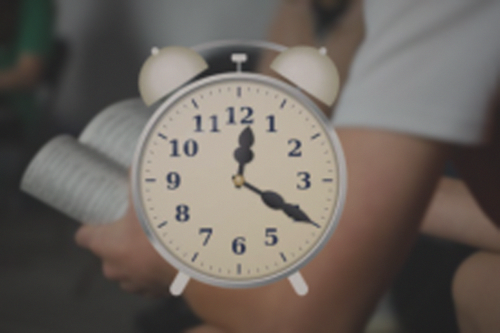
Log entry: h=12 m=20
